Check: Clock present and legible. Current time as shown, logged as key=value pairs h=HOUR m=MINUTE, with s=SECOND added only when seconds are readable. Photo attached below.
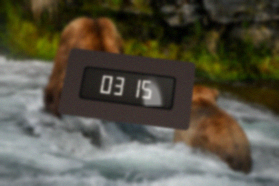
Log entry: h=3 m=15
